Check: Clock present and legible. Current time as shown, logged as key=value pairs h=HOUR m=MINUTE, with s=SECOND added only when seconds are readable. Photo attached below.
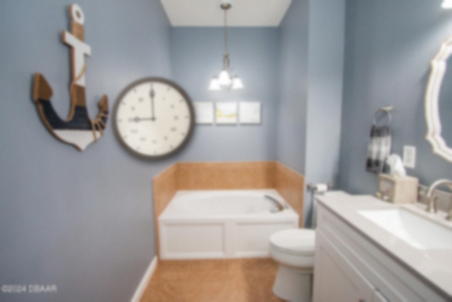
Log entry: h=9 m=0
